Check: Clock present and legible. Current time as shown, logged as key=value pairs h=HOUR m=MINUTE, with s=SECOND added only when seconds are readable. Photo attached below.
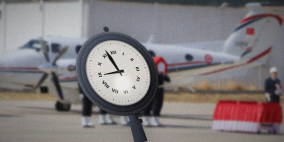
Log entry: h=8 m=57
